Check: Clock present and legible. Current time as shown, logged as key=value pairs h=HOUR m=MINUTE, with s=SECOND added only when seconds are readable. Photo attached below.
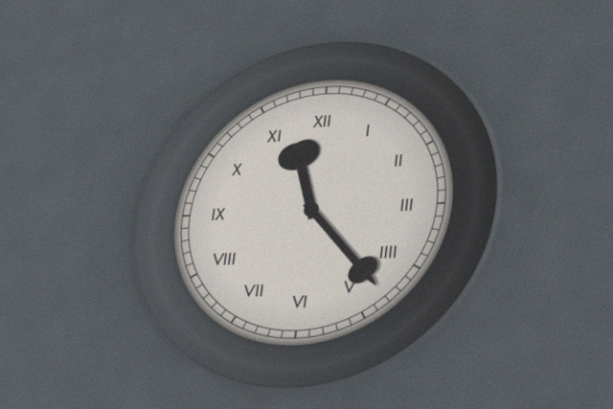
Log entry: h=11 m=23
